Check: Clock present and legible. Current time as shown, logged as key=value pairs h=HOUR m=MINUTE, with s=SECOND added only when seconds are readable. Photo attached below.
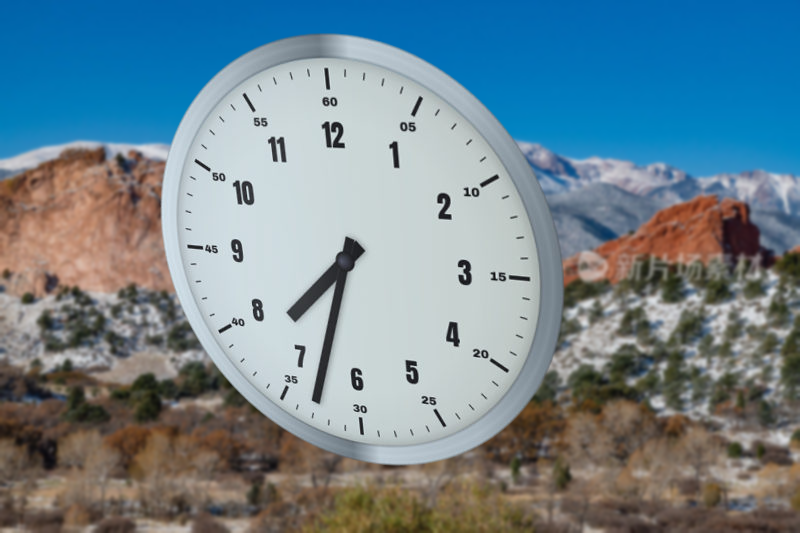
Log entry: h=7 m=33
